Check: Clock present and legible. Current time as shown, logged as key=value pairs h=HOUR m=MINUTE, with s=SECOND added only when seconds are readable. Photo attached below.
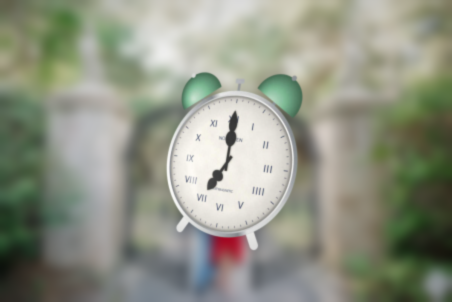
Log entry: h=7 m=0
